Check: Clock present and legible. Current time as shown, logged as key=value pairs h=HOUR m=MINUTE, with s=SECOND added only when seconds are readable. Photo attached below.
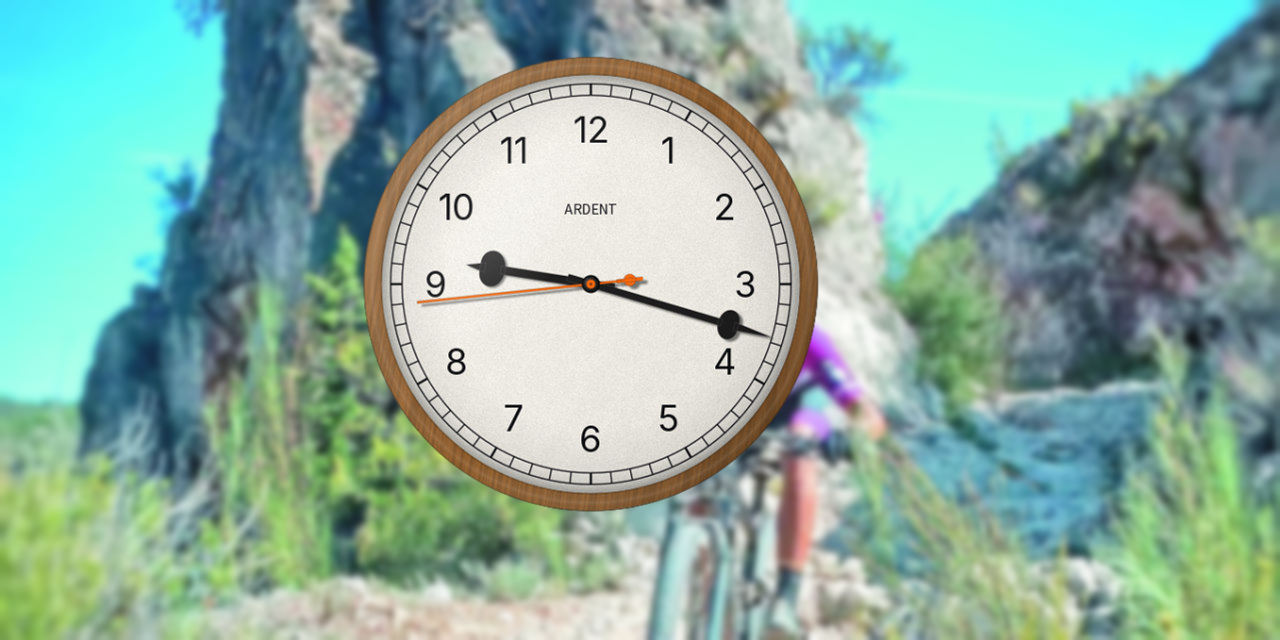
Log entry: h=9 m=17 s=44
